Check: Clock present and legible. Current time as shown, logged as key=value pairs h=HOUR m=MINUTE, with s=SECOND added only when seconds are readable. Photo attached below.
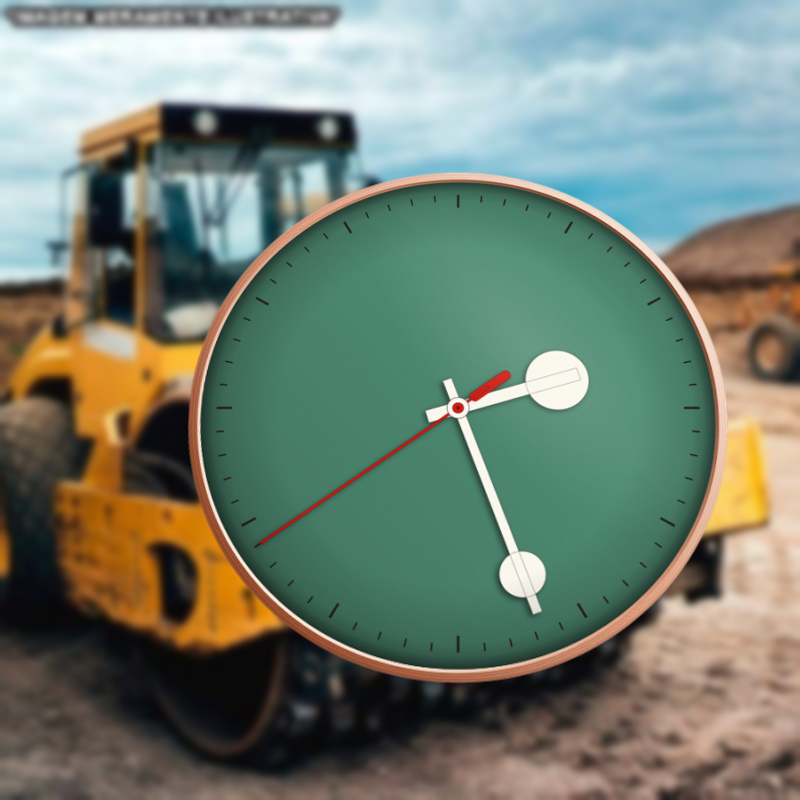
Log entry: h=2 m=26 s=39
